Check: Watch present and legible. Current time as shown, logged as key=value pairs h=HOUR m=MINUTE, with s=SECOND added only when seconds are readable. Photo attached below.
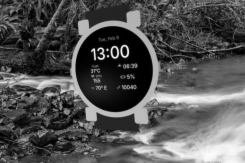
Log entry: h=13 m=0
